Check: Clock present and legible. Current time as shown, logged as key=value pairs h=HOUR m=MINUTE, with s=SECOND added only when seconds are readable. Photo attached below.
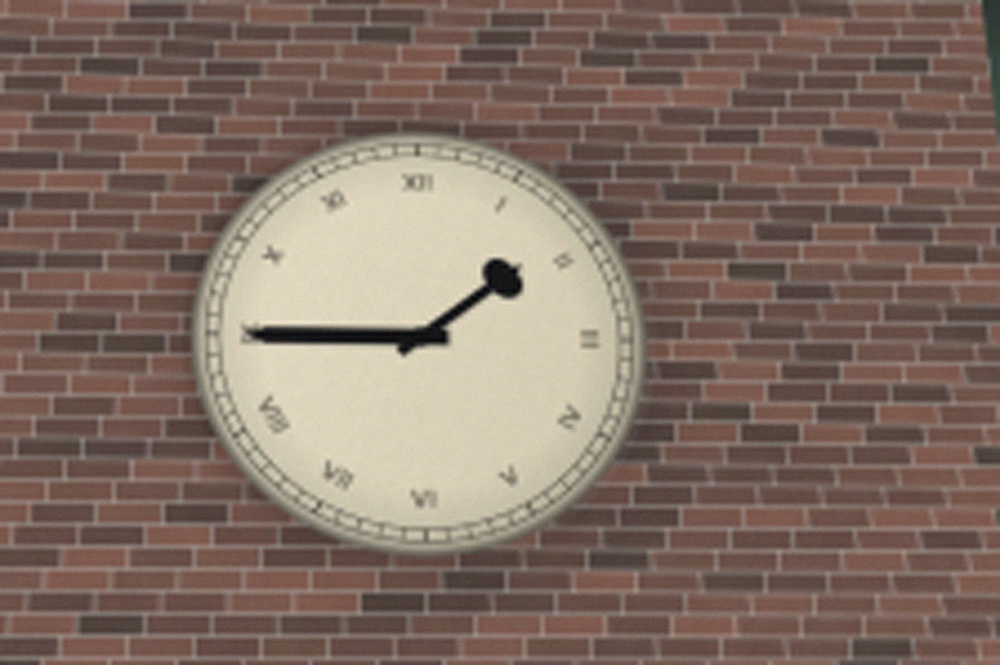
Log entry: h=1 m=45
